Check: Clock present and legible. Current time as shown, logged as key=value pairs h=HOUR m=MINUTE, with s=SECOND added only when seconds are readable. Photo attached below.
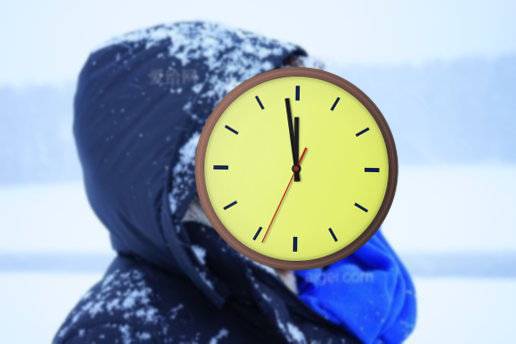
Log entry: h=11 m=58 s=34
